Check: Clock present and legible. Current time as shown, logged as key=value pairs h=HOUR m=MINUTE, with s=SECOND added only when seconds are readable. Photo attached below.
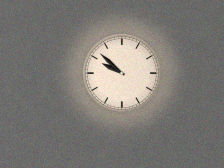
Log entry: h=9 m=52
